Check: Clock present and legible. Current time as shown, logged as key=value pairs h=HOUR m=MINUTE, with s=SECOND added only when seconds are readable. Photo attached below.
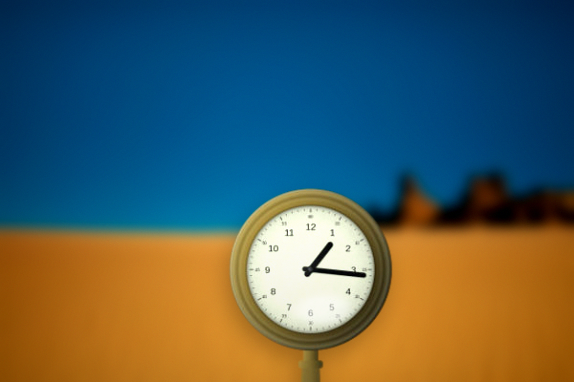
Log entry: h=1 m=16
